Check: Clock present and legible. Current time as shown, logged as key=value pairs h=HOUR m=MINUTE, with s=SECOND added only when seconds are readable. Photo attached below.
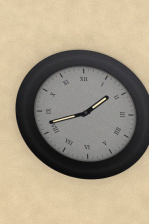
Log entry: h=1 m=42
